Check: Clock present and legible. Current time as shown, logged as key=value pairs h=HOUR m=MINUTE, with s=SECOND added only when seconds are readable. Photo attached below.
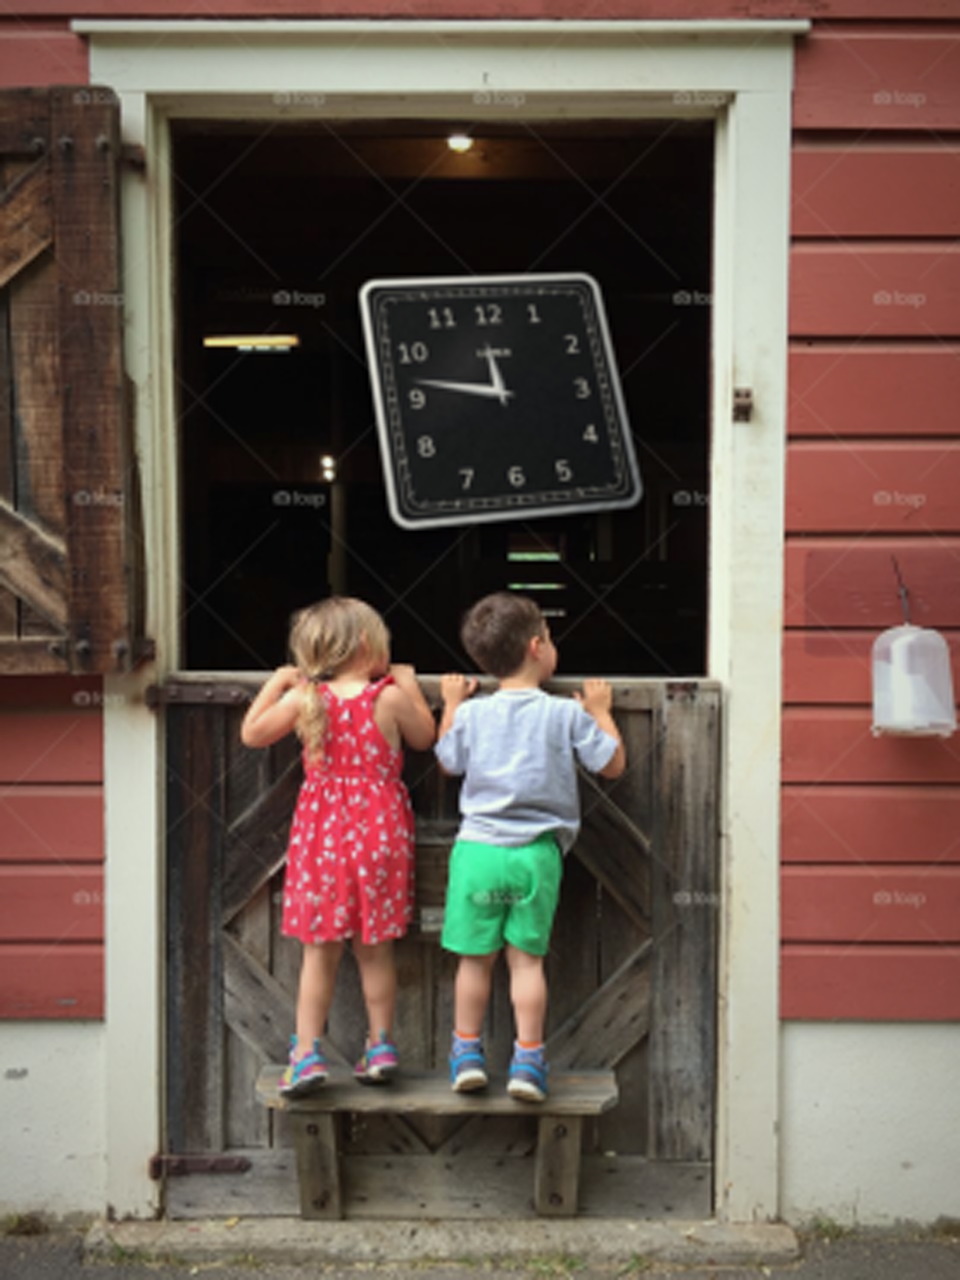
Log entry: h=11 m=47
